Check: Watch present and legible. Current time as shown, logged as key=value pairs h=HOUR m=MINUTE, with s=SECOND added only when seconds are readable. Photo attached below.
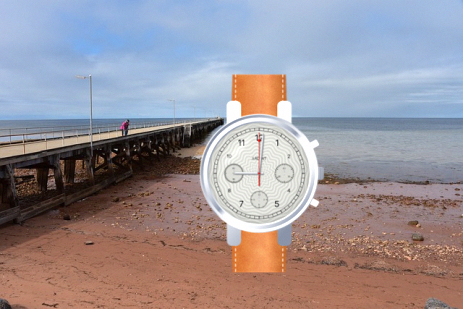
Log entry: h=9 m=1
